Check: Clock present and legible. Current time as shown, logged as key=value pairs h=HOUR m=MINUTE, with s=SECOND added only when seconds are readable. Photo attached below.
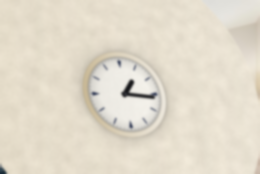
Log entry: h=1 m=16
